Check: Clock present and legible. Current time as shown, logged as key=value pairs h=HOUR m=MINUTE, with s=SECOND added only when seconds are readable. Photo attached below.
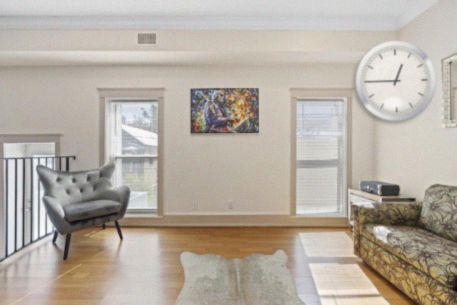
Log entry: h=12 m=45
